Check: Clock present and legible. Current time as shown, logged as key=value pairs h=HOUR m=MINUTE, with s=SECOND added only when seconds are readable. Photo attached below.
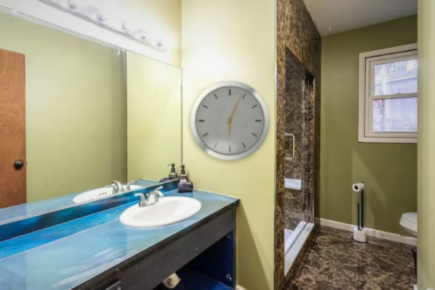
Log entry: h=6 m=4
